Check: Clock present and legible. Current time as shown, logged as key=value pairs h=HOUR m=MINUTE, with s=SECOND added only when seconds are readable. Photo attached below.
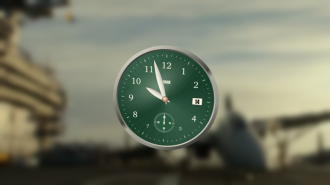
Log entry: h=9 m=57
